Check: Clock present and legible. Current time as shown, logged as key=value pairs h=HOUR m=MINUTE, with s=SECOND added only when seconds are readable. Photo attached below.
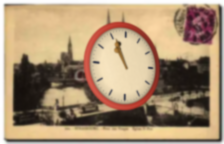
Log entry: h=10 m=56
